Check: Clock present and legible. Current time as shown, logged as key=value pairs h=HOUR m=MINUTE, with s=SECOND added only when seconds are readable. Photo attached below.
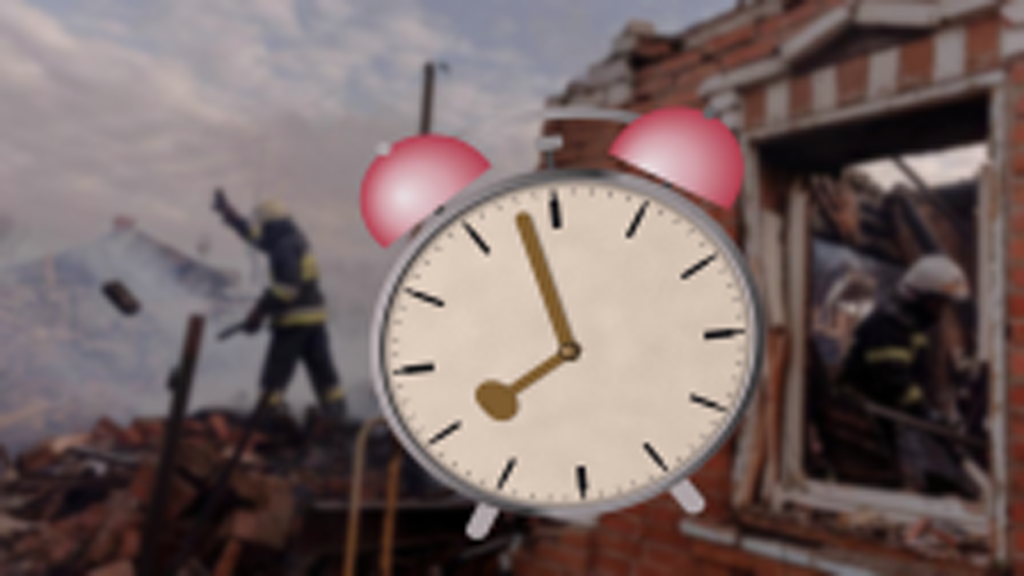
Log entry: h=7 m=58
